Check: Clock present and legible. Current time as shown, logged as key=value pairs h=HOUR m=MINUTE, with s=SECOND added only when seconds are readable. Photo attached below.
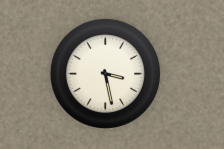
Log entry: h=3 m=28
